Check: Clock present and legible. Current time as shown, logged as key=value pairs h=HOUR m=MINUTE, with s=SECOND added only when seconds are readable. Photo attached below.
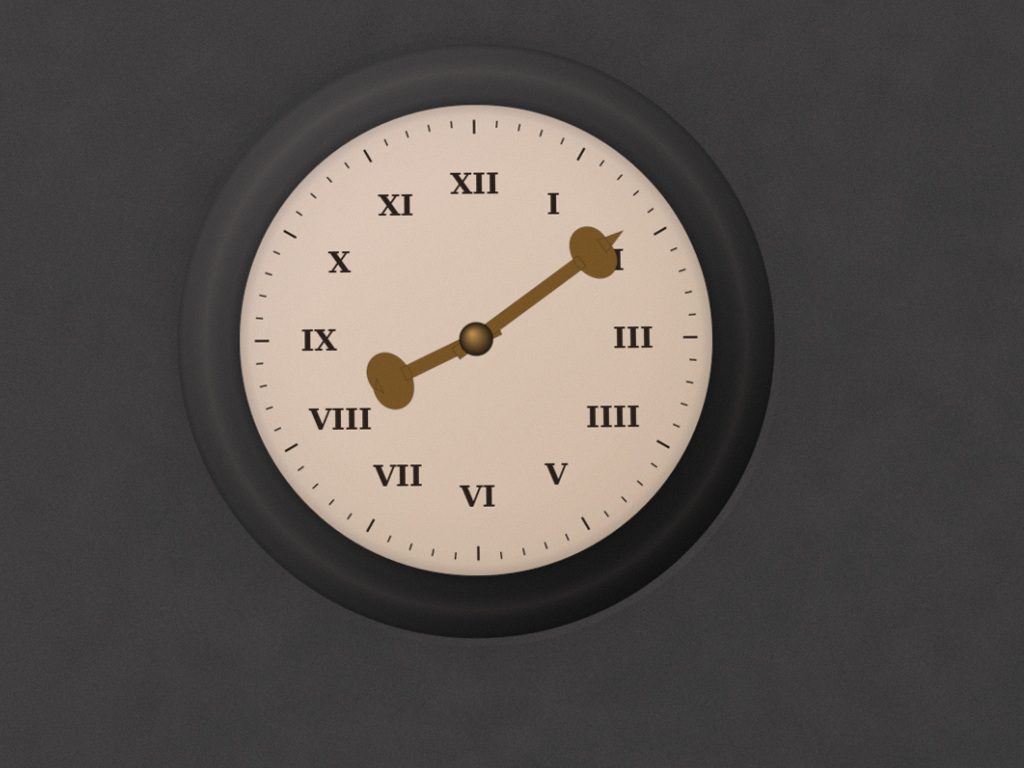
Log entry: h=8 m=9
